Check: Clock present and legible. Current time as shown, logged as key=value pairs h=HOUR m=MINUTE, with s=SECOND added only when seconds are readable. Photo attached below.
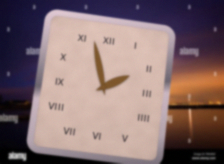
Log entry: h=1 m=57
